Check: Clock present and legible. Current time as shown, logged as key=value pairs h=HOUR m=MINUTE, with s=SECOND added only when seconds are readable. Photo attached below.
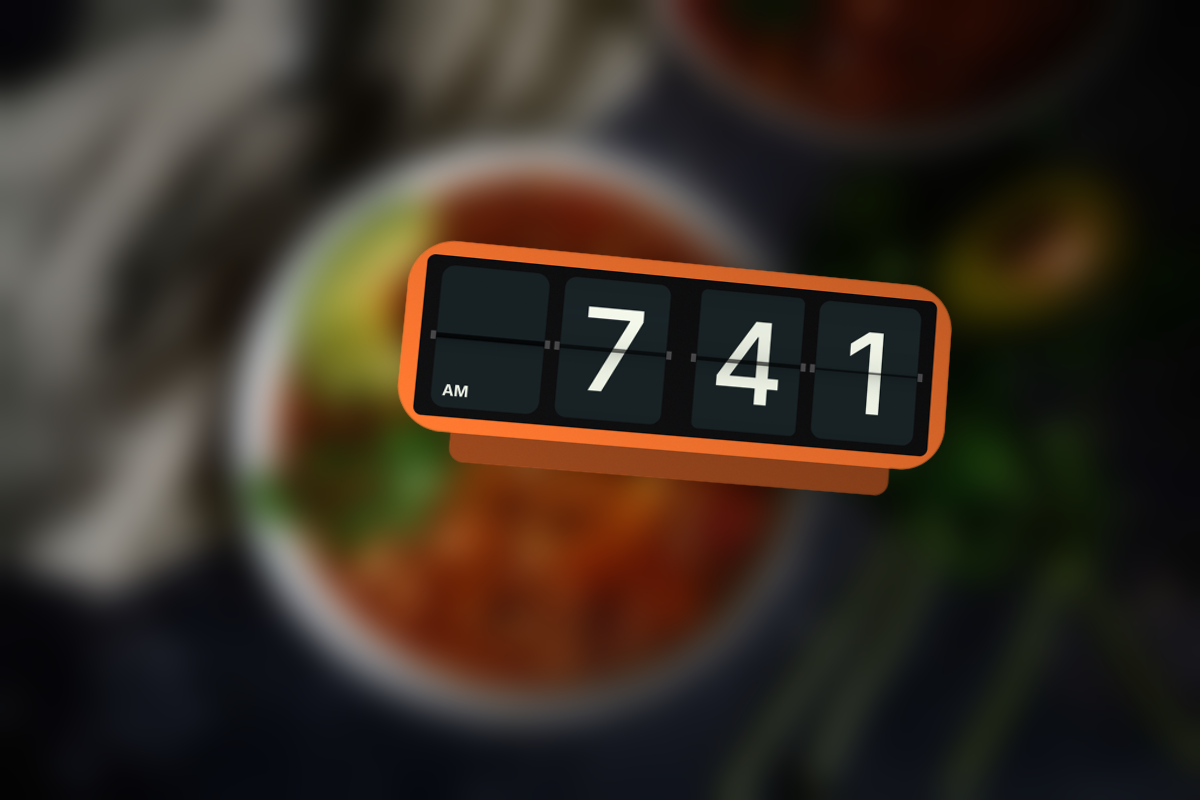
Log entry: h=7 m=41
